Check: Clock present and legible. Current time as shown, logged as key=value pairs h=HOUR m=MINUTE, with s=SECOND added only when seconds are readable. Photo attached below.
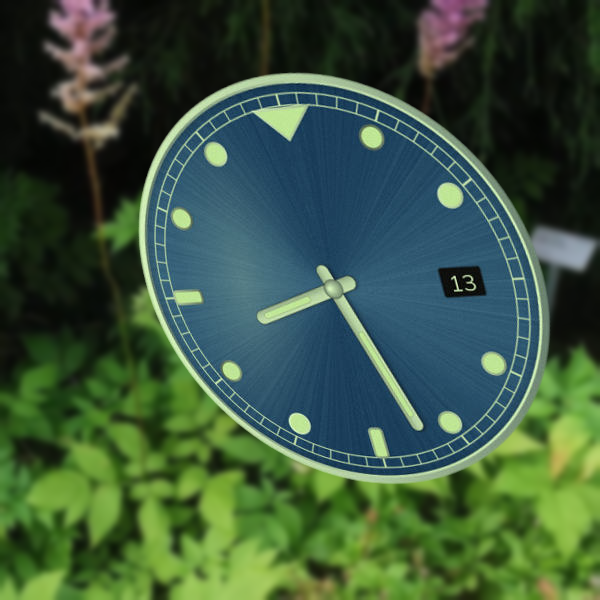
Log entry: h=8 m=27
